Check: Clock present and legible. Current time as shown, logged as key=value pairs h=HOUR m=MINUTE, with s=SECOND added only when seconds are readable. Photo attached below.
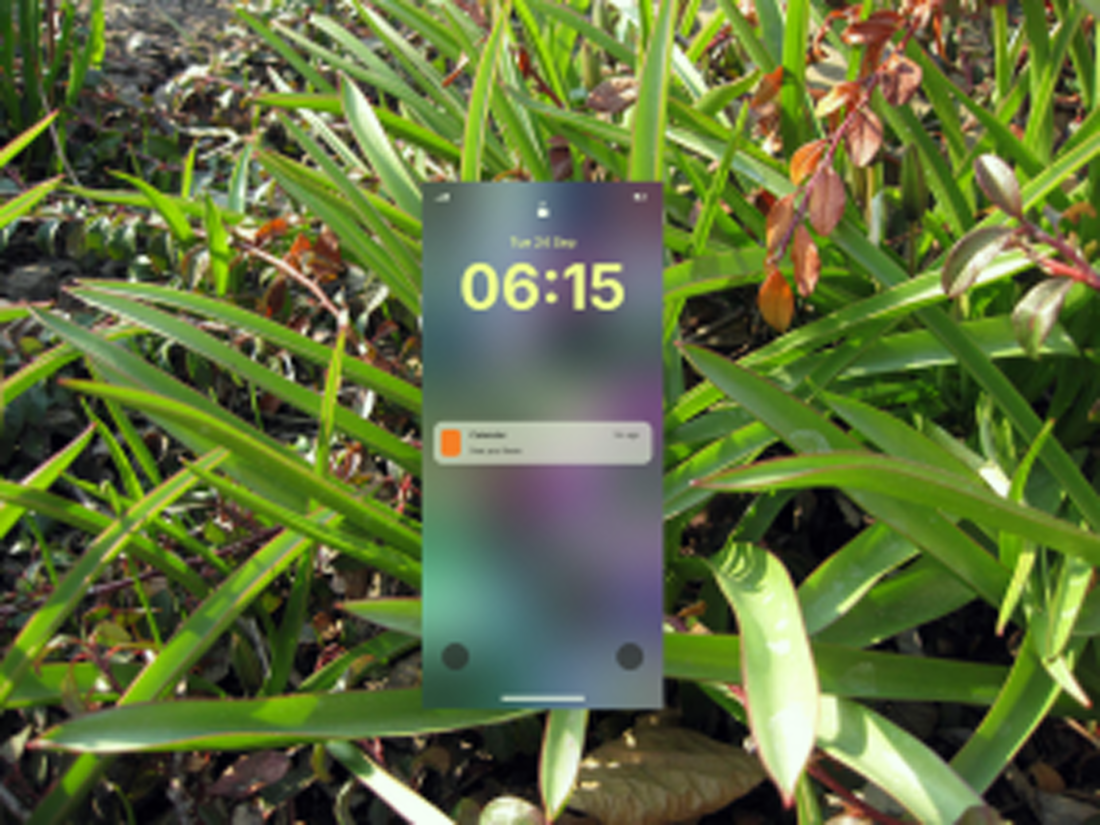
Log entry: h=6 m=15
